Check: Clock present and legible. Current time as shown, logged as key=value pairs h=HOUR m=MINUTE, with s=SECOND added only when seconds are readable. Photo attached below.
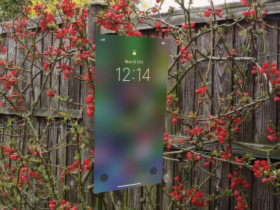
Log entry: h=12 m=14
